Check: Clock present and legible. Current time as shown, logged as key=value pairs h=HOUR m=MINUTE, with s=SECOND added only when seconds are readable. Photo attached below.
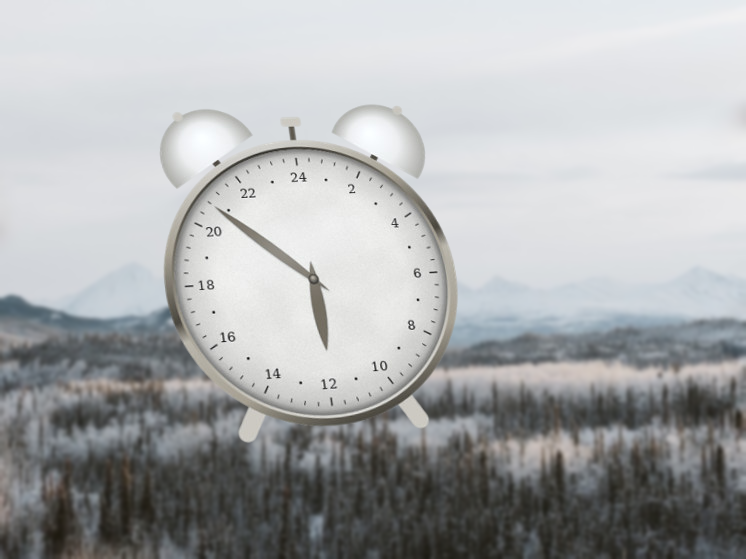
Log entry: h=11 m=52
